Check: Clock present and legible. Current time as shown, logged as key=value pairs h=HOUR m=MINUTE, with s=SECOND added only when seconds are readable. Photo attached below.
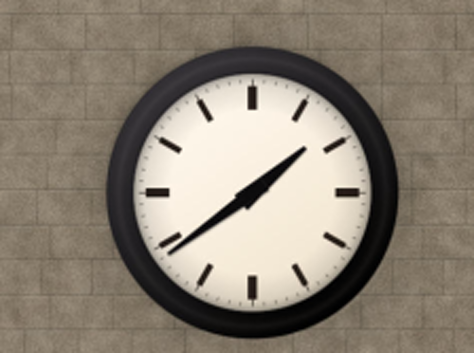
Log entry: h=1 m=39
